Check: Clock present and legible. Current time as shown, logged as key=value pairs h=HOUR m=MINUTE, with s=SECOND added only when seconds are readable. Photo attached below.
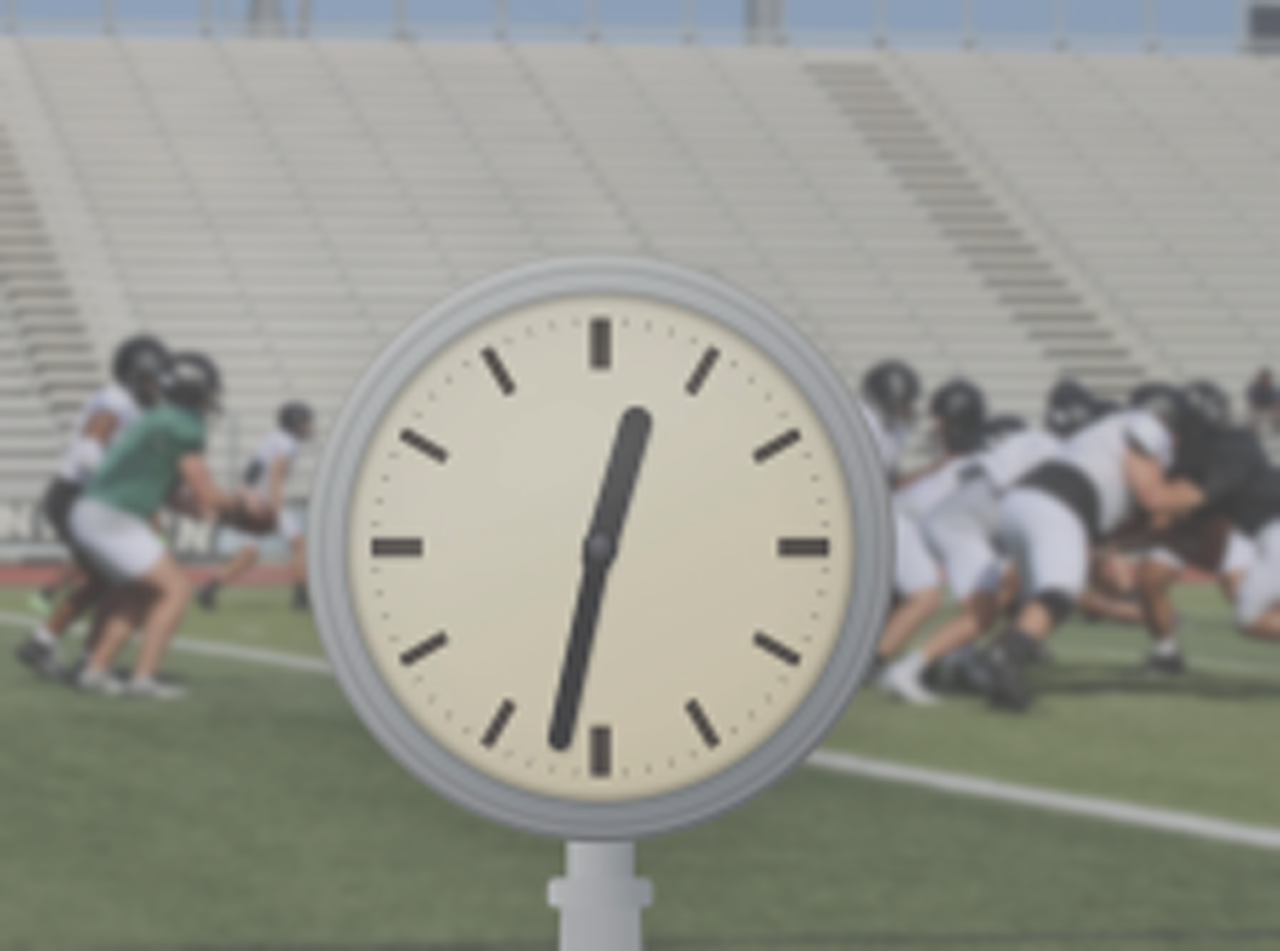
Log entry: h=12 m=32
